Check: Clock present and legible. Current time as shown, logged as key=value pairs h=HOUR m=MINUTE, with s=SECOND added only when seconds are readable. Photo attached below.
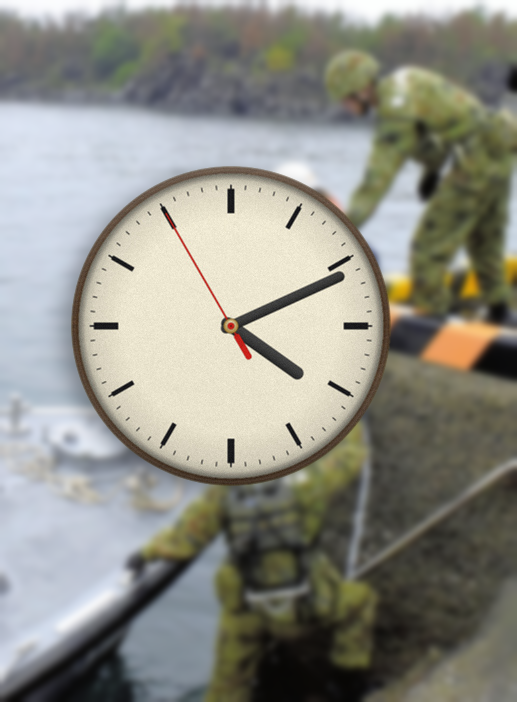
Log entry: h=4 m=10 s=55
